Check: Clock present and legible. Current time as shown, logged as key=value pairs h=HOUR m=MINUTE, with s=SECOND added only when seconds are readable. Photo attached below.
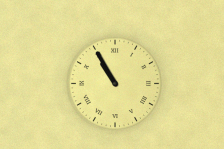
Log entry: h=10 m=55
